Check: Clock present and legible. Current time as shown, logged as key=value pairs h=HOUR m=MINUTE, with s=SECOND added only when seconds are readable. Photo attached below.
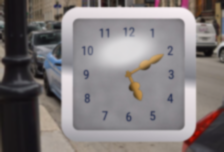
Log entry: h=5 m=10
